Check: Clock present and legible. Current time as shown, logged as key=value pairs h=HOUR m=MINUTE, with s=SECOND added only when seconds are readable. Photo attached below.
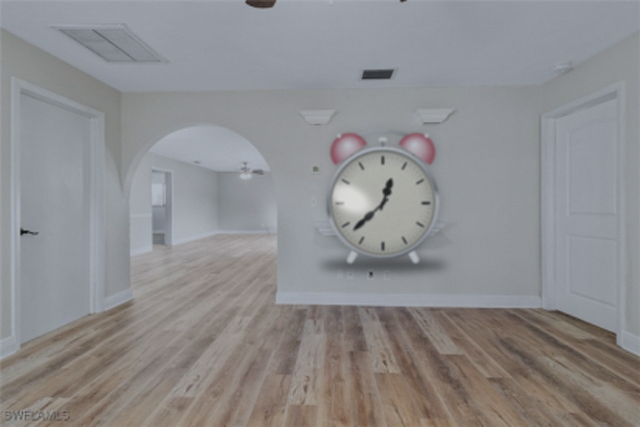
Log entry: h=12 m=38
